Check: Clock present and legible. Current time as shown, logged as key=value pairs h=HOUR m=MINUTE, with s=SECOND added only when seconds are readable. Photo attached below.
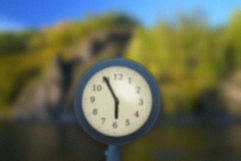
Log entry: h=5 m=55
